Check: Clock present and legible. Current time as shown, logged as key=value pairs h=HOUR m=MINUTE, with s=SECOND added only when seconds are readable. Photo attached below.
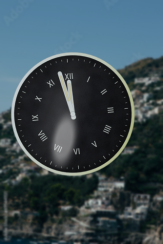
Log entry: h=11 m=58
